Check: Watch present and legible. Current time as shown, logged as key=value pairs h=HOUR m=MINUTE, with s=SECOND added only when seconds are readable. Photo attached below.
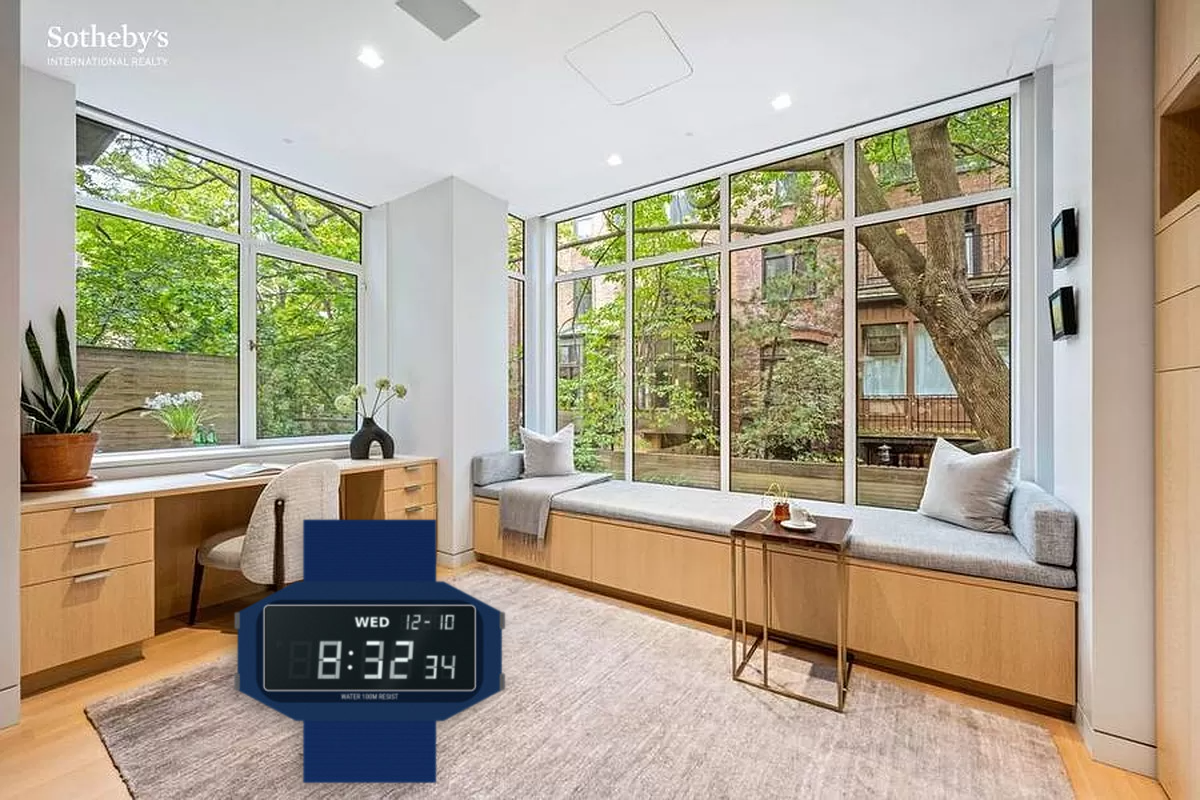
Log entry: h=8 m=32 s=34
